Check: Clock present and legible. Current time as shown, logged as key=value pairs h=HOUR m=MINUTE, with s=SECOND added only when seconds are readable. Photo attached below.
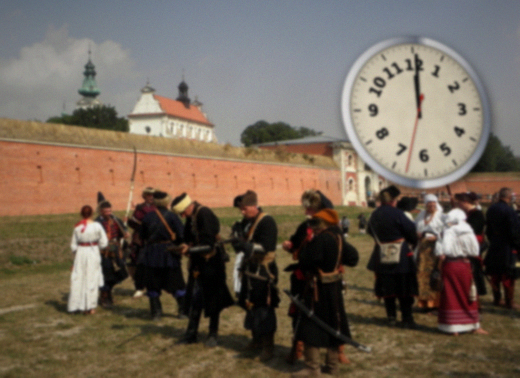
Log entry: h=12 m=0 s=33
